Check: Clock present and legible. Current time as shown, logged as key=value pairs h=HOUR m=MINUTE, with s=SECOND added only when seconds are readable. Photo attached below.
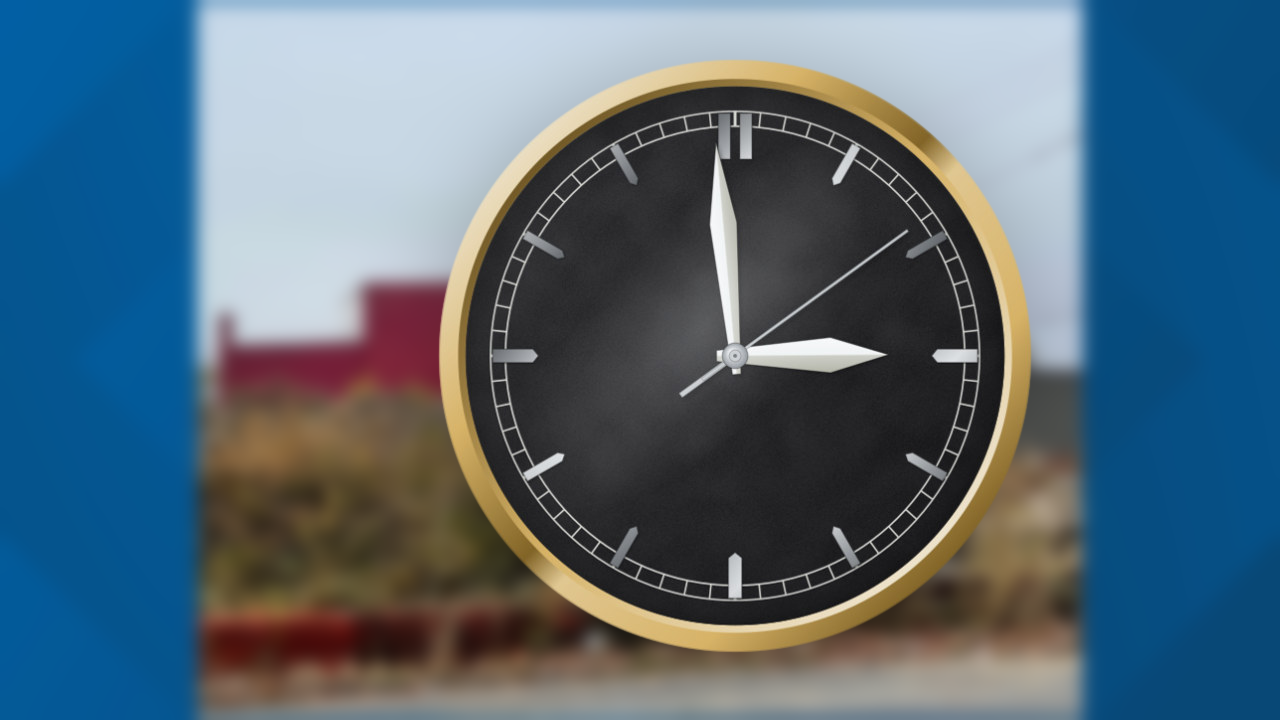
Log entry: h=2 m=59 s=9
